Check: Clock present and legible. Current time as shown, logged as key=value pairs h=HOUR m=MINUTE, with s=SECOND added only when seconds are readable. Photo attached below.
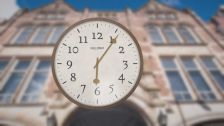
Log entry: h=6 m=6
